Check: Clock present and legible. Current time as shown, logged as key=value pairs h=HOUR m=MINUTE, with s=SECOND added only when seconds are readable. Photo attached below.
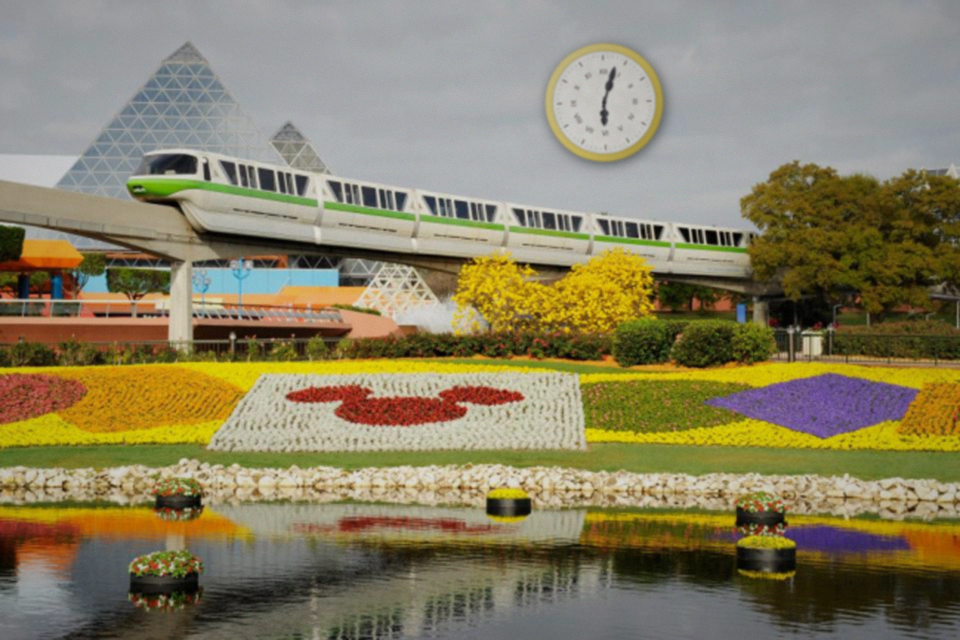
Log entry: h=6 m=3
